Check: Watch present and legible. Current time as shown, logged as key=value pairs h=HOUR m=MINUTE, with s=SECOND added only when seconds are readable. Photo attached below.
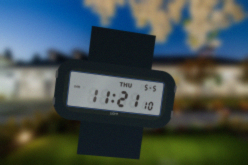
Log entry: h=11 m=21 s=10
